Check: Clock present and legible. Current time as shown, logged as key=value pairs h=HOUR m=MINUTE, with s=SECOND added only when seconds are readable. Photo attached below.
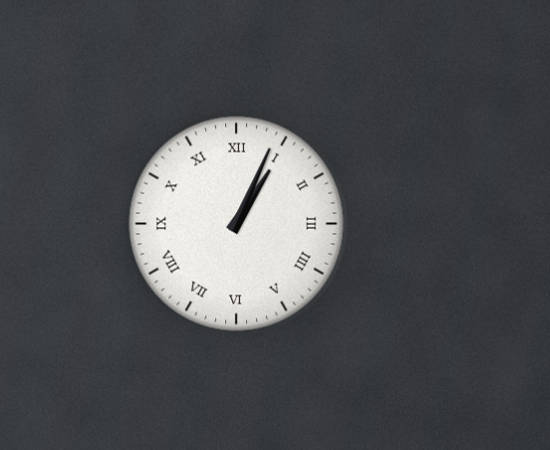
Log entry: h=1 m=4
